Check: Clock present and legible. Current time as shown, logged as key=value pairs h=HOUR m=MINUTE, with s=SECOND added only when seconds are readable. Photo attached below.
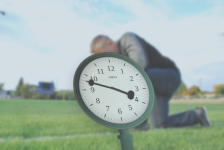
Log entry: h=3 m=48
